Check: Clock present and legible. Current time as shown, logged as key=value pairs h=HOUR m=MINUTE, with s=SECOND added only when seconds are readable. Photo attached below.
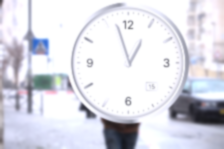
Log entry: h=12 m=57
